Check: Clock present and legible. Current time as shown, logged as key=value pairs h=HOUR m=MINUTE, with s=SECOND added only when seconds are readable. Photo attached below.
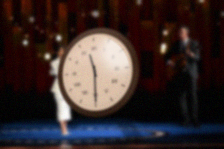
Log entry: h=11 m=30
